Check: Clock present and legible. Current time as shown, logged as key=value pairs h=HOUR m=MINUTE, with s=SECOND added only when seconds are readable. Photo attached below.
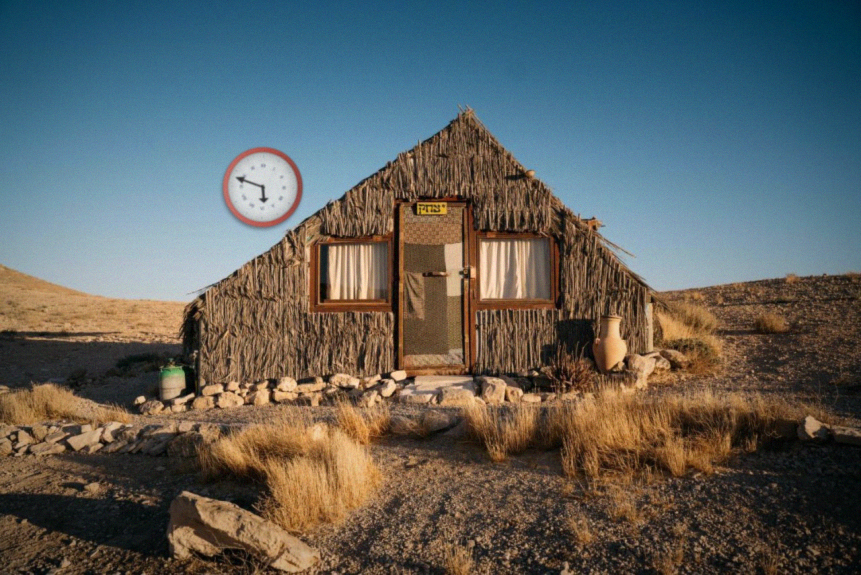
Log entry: h=5 m=48
